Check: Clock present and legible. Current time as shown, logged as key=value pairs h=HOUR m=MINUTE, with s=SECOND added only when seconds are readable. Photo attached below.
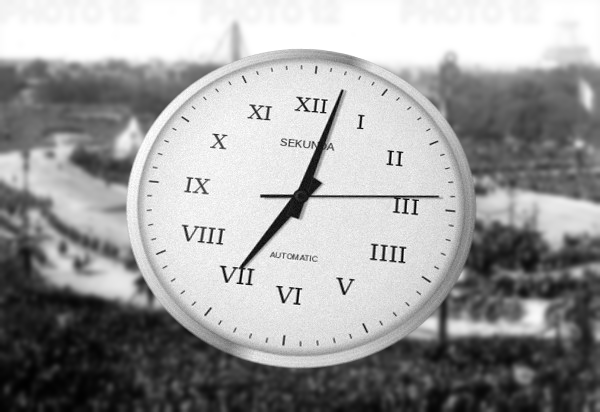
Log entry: h=7 m=2 s=14
